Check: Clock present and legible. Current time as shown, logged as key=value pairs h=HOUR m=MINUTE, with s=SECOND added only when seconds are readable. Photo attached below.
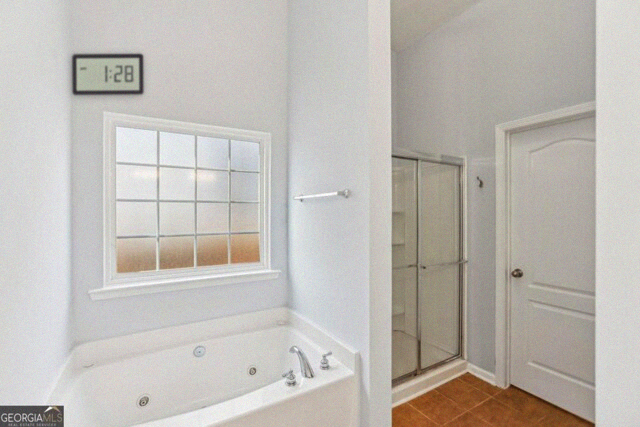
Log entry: h=1 m=28
